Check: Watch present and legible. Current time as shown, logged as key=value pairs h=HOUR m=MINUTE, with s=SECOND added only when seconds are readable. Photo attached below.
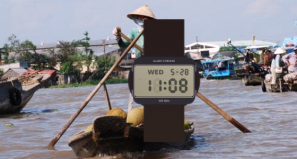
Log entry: h=11 m=8
